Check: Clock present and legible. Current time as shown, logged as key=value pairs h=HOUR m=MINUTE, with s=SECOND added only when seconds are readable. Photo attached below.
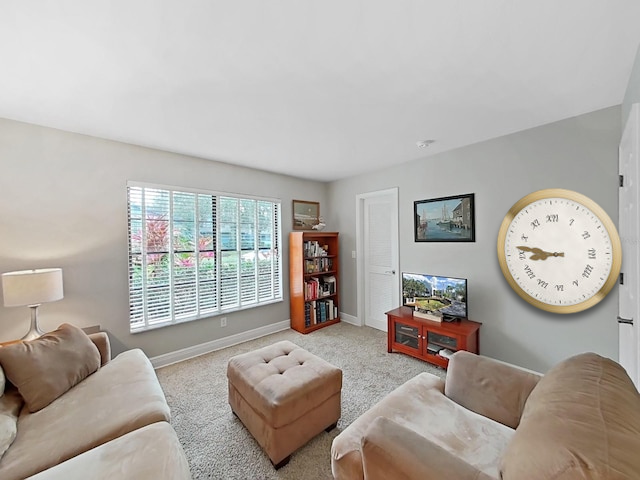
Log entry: h=8 m=47
